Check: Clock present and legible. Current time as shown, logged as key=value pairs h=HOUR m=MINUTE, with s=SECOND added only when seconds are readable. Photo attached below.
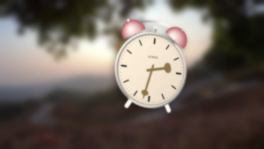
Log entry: h=2 m=32
